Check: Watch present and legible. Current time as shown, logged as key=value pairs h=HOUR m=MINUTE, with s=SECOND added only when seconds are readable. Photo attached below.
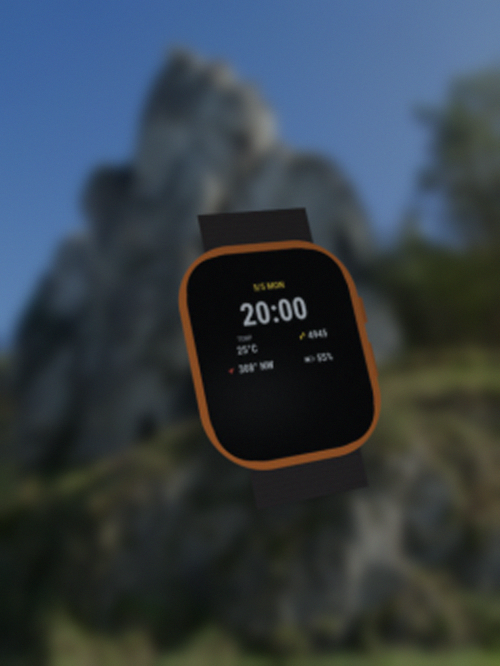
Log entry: h=20 m=0
